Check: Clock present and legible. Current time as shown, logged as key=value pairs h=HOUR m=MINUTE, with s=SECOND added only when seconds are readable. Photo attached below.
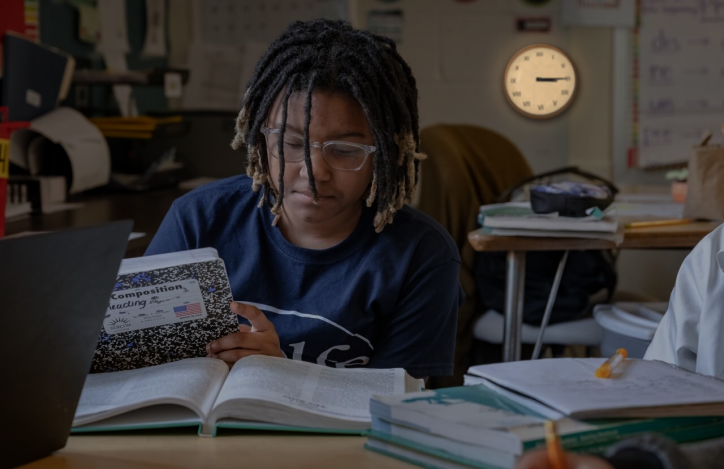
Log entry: h=3 m=15
